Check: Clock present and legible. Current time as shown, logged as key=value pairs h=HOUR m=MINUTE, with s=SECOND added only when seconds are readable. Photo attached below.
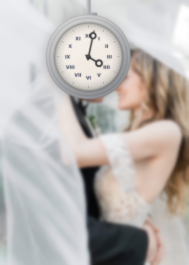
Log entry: h=4 m=2
